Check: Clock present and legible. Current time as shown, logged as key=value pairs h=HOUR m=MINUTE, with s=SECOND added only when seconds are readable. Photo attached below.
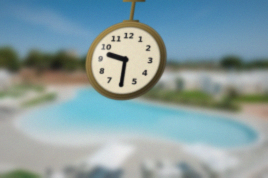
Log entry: h=9 m=30
